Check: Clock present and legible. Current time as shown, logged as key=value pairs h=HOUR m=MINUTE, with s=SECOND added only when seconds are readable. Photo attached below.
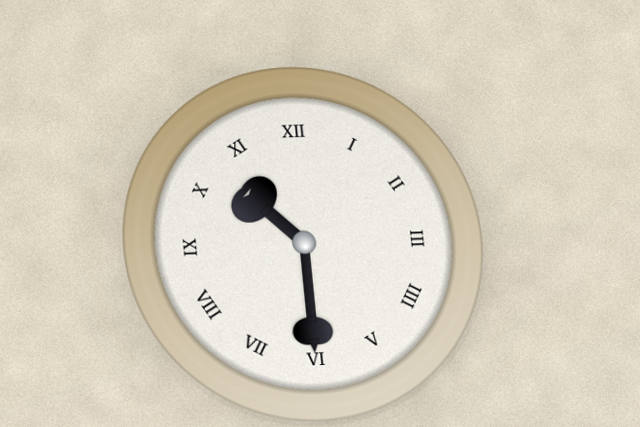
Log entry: h=10 m=30
